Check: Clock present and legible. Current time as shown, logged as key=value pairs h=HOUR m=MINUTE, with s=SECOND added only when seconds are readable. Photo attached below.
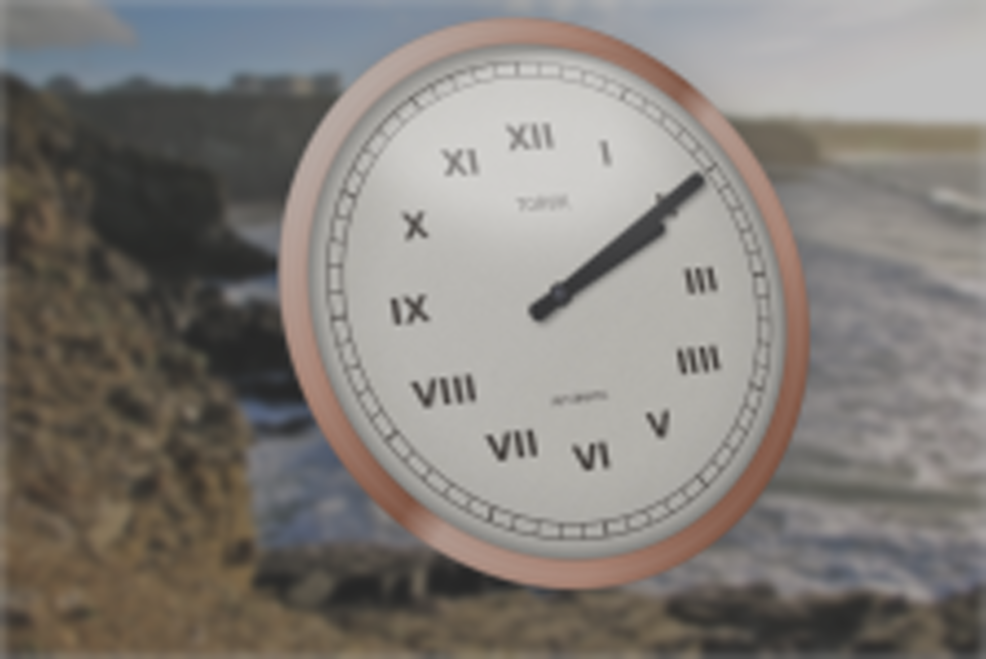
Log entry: h=2 m=10
